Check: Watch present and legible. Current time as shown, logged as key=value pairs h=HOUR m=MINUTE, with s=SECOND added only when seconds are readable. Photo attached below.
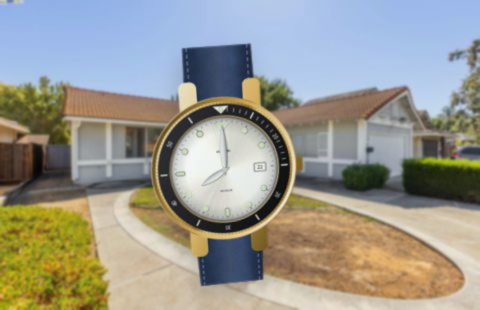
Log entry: h=8 m=0
